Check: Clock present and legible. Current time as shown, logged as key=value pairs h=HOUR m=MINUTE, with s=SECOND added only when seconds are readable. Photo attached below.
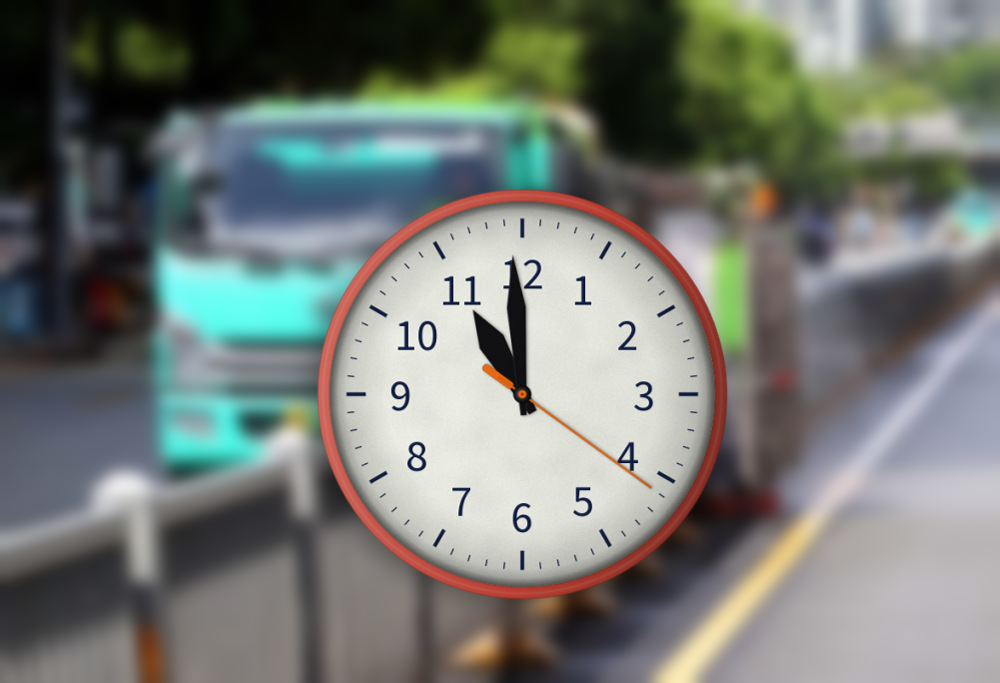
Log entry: h=10 m=59 s=21
